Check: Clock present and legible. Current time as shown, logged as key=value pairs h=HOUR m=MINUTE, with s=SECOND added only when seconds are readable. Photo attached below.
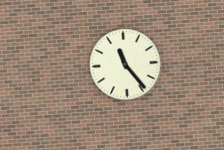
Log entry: h=11 m=24
